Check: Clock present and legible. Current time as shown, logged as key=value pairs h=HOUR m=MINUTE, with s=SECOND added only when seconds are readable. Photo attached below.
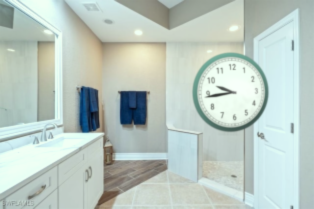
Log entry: h=9 m=44
